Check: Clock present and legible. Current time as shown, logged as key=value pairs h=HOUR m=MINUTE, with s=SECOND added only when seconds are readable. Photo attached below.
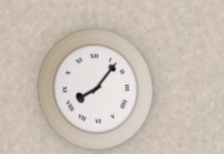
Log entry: h=8 m=7
